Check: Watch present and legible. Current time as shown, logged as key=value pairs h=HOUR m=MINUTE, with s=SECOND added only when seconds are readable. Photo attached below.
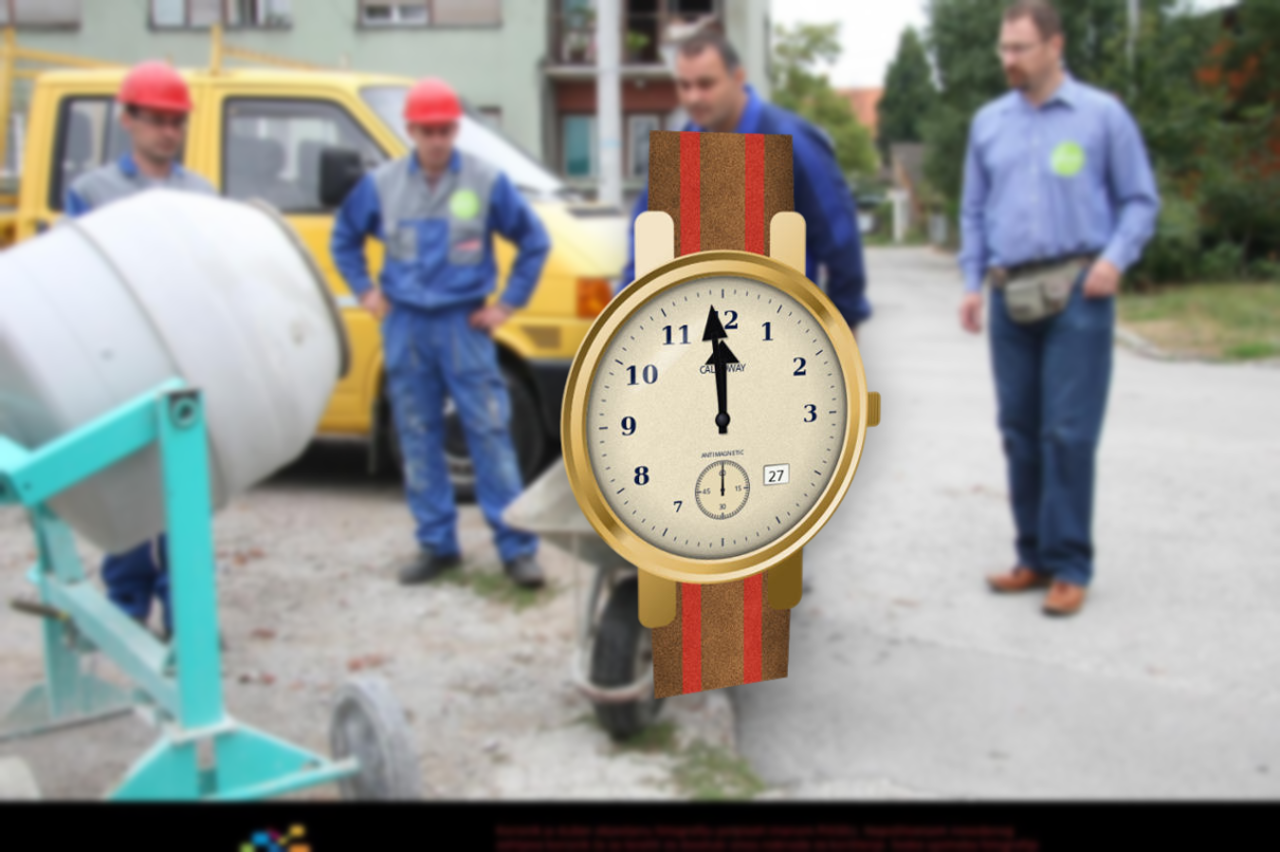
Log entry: h=11 m=59
